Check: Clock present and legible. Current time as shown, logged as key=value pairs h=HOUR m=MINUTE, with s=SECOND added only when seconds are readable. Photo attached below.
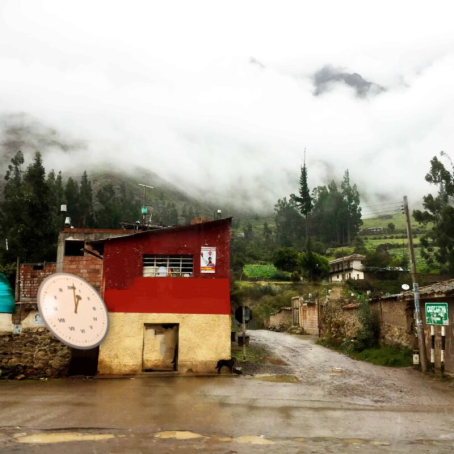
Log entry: h=1 m=2
